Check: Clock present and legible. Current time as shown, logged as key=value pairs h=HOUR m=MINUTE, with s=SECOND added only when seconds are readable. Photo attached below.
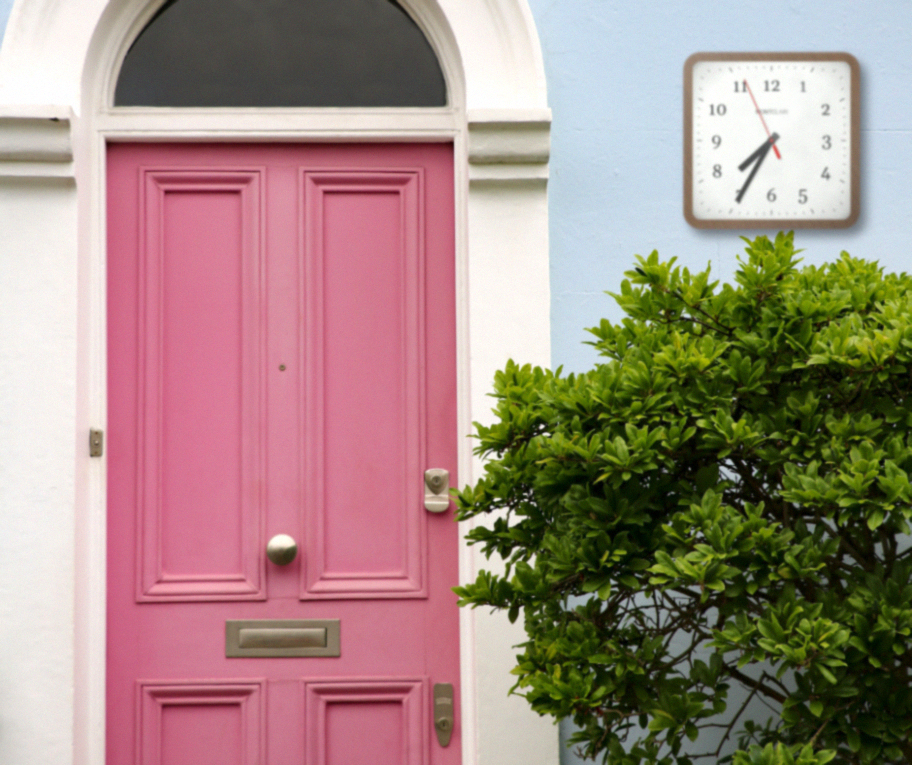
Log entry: h=7 m=34 s=56
